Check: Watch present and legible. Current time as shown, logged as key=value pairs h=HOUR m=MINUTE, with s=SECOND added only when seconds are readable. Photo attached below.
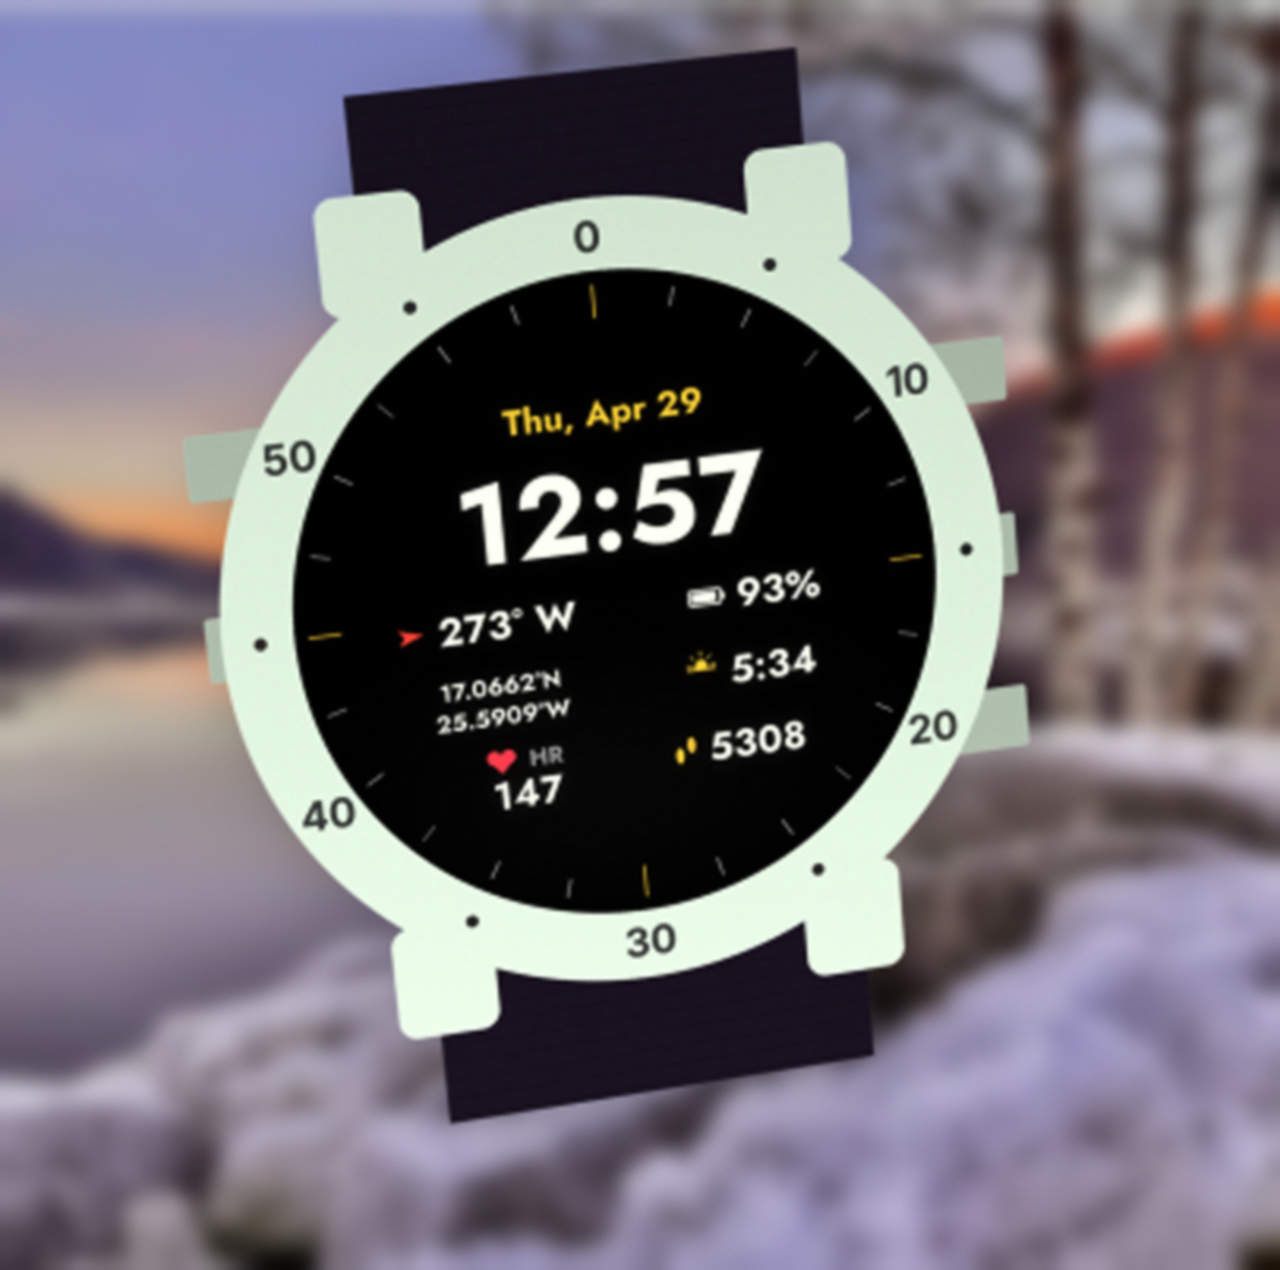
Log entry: h=12 m=57
